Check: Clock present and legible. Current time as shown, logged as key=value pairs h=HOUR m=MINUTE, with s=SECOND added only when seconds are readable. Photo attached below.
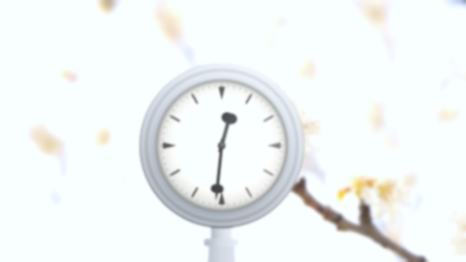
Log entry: h=12 m=31
